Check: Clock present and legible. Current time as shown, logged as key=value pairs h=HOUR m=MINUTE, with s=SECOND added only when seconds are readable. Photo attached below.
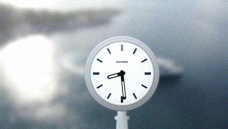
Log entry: h=8 m=29
